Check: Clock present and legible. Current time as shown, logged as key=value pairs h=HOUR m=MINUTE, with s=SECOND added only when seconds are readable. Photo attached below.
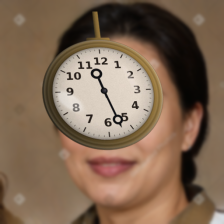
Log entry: h=11 m=27
